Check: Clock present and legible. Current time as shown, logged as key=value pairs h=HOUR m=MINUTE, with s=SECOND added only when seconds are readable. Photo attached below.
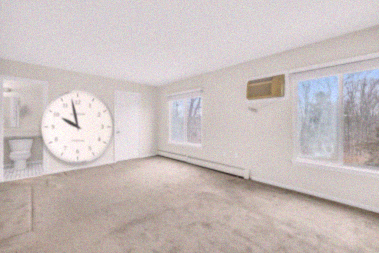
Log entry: h=9 m=58
